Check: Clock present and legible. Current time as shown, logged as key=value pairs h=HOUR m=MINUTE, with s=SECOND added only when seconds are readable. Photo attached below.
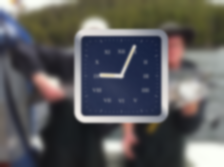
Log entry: h=9 m=4
